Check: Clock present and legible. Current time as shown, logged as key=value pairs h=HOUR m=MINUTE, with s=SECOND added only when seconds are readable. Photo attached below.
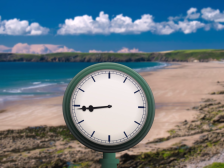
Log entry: h=8 m=44
